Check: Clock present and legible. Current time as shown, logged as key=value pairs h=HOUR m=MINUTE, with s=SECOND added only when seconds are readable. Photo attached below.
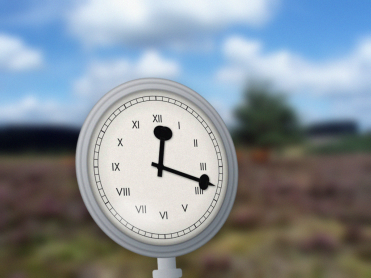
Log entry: h=12 m=18
